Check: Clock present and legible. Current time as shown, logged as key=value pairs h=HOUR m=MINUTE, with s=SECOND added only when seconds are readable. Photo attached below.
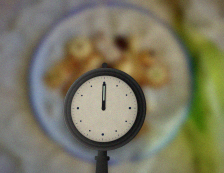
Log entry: h=12 m=0
